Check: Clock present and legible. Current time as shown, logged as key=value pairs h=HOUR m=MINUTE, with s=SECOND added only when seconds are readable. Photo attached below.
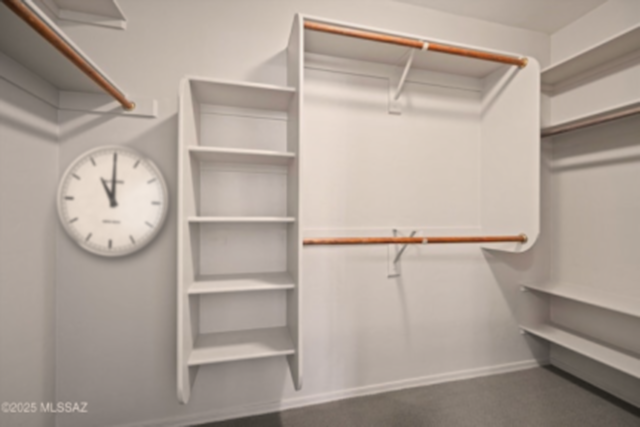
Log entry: h=11 m=0
